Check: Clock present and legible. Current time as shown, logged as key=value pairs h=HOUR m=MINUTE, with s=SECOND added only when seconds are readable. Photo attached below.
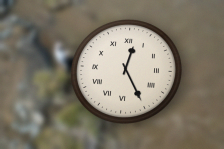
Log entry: h=12 m=25
